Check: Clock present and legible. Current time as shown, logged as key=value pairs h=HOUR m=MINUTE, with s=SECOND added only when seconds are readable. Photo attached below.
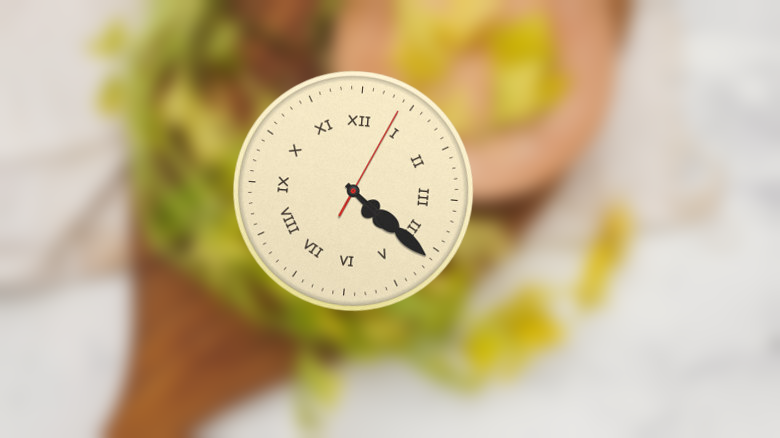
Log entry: h=4 m=21 s=4
